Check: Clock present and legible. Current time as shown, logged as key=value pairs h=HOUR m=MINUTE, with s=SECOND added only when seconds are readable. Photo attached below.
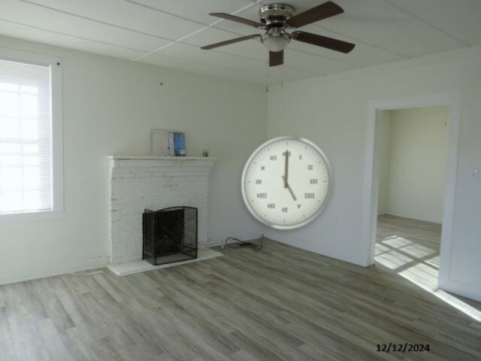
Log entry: h=5 m=0
